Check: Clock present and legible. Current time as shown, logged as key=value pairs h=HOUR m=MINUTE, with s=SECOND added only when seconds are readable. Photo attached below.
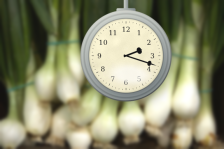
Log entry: h=2 m=18
